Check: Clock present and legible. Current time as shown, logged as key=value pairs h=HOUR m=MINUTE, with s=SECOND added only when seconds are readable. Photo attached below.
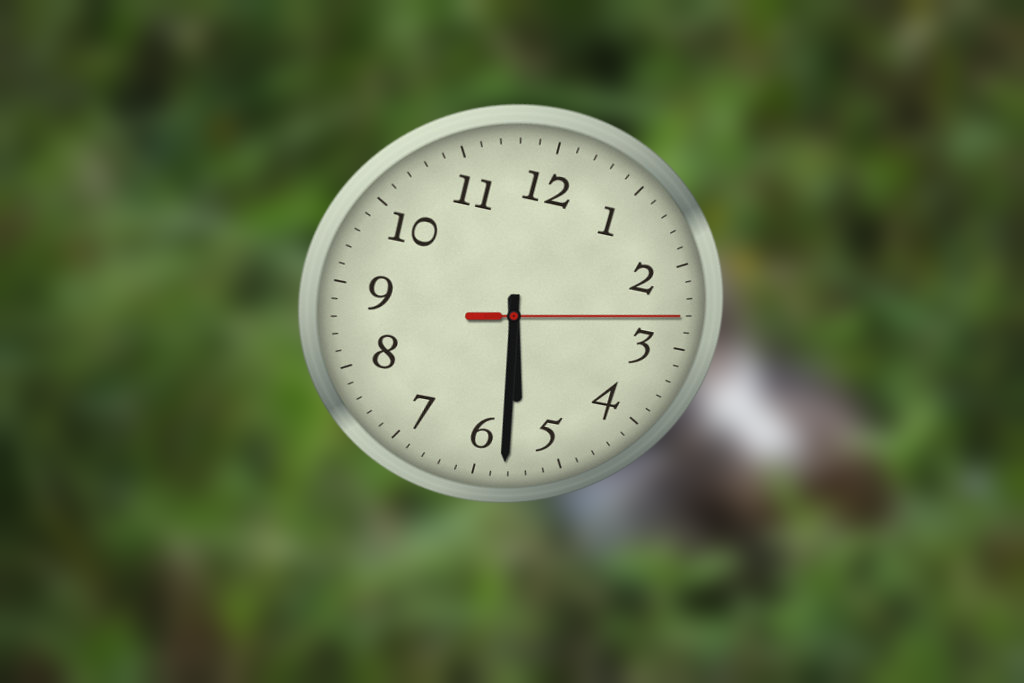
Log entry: h=5 m=28 s=13
